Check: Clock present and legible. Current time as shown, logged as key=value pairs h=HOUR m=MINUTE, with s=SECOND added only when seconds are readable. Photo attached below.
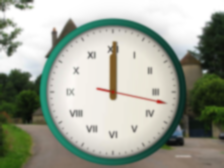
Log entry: h=12 m=0 s=17
